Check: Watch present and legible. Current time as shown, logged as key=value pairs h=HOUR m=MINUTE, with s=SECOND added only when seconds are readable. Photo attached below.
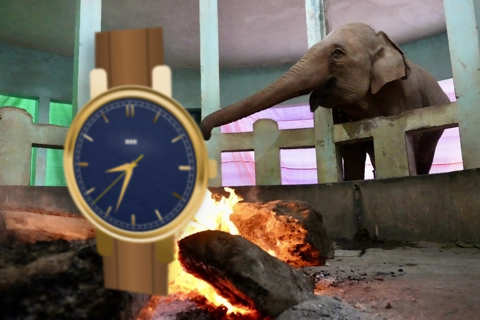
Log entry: h=8 m=33 s=38
